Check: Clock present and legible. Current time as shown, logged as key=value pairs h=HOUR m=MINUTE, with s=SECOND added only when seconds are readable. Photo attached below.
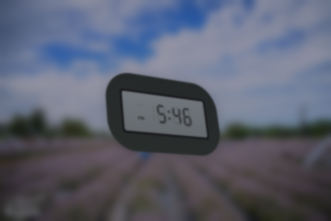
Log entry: h=5 m=46
